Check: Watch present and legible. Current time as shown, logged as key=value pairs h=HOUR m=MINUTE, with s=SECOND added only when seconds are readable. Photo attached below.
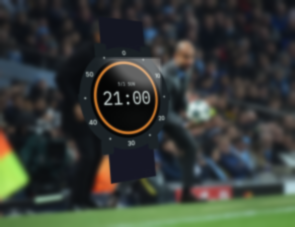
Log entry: h=21 m=0
